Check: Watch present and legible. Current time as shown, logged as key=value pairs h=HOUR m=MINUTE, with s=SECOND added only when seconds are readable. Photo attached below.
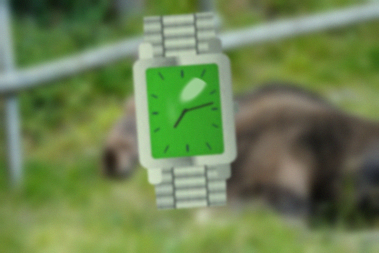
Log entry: h=7 m=13
